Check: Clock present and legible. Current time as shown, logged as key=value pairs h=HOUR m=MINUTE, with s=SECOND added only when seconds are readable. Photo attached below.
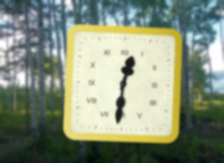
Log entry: h=12 m=31
